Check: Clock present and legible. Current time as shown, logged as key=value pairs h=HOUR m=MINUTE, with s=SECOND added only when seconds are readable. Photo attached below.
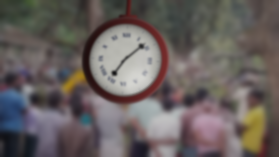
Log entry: h=7 m=8
